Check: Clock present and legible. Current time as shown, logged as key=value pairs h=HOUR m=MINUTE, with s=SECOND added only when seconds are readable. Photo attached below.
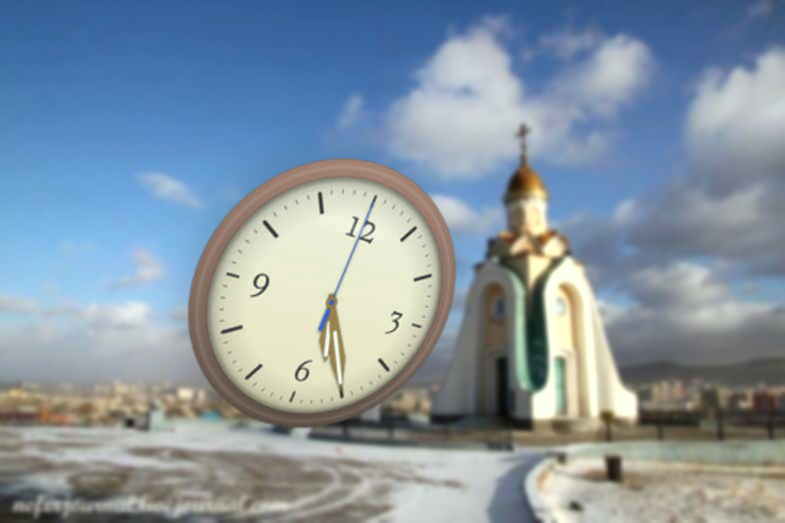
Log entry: h=5 m=25 s=0
